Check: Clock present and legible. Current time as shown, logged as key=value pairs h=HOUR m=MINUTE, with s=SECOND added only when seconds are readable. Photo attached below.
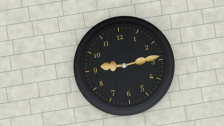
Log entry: h=9 m=14
